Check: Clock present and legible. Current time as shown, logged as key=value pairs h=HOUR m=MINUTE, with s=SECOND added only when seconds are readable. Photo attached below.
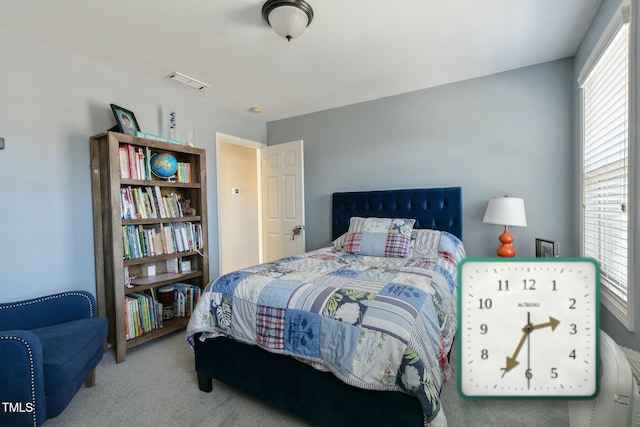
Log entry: h=2 m=34 s=30
